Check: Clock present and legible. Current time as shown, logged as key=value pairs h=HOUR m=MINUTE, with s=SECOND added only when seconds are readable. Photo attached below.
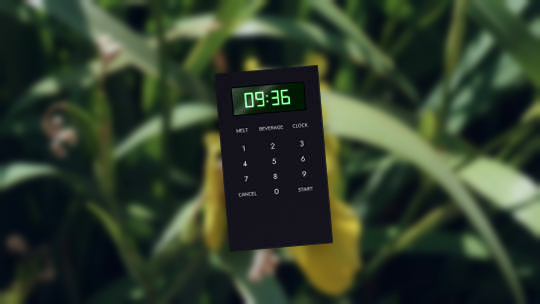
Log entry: h=9 m=36
